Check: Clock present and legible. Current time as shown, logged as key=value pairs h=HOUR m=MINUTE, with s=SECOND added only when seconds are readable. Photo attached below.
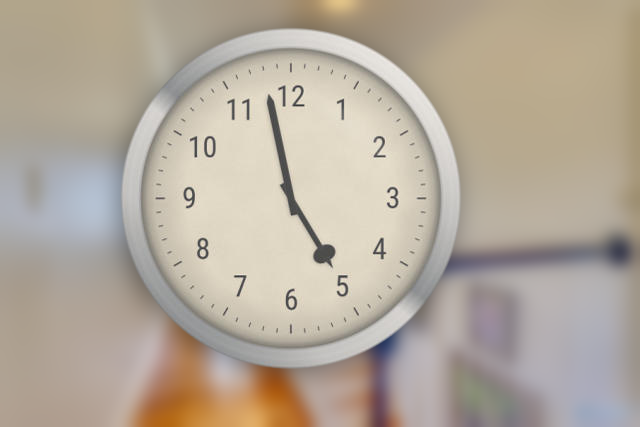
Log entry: h=4 m=58
